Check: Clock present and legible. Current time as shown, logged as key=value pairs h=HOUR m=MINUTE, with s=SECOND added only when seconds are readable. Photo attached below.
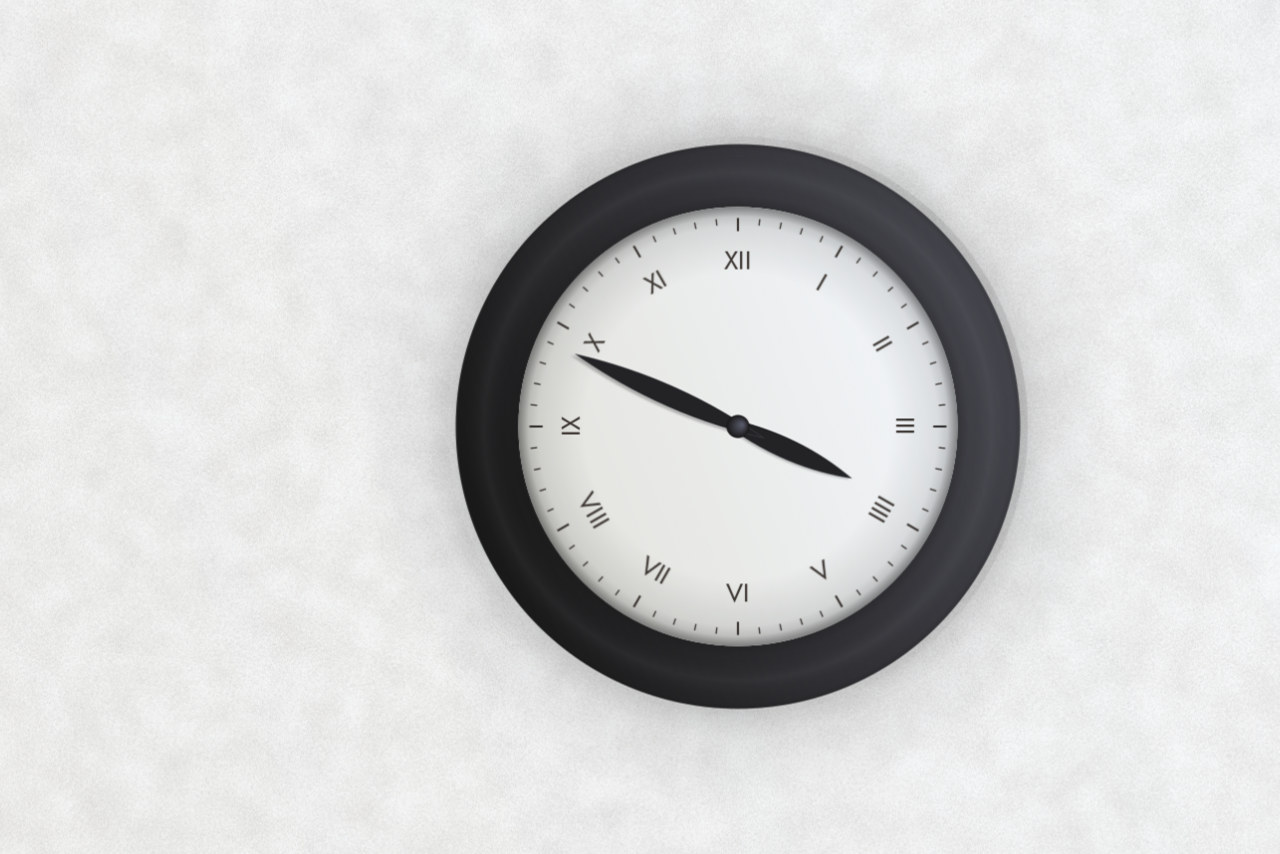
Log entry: h=3 m=49
